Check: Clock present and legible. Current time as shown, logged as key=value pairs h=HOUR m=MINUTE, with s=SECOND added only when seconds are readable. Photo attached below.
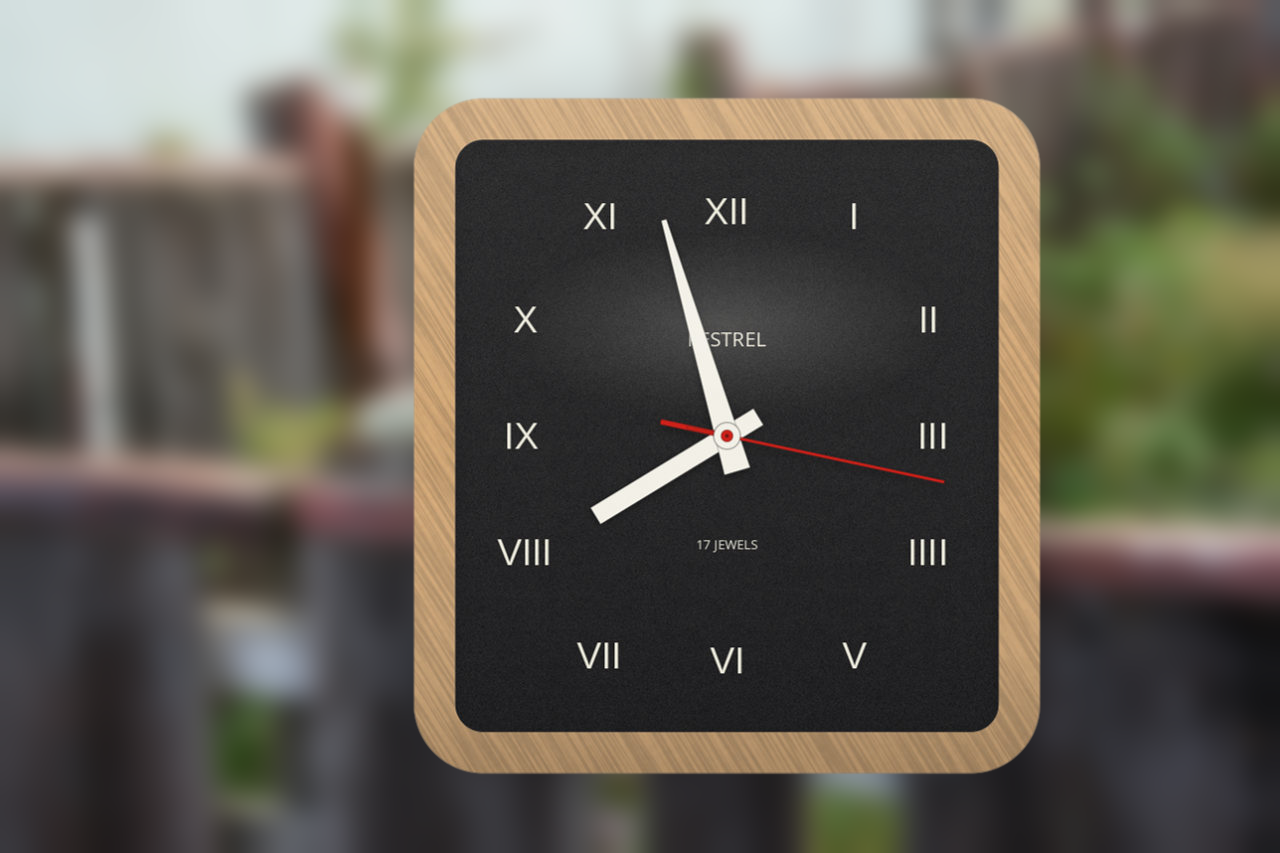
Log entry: h=7 m=57 s=17
